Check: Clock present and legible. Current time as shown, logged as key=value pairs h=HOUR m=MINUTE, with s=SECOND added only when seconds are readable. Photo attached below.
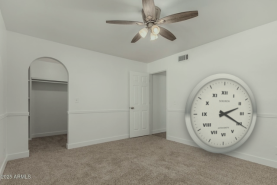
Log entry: h=2 m=20
